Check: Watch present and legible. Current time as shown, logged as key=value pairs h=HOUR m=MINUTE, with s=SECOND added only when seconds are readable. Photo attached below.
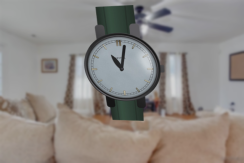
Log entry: h=11 m=2
